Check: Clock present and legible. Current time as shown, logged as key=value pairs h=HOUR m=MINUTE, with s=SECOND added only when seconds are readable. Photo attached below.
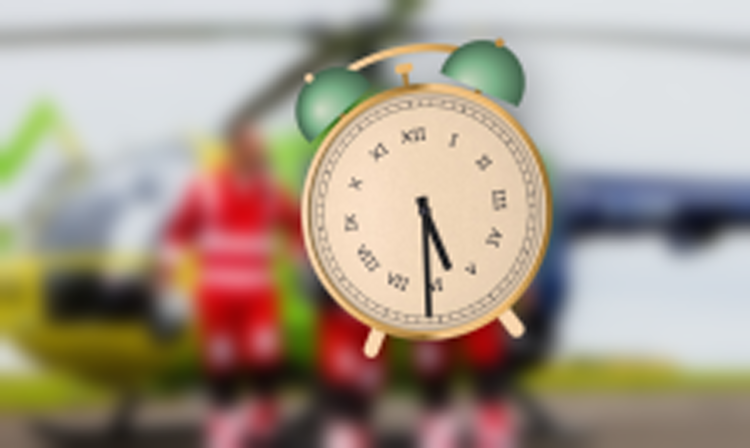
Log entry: h=5 m=31
